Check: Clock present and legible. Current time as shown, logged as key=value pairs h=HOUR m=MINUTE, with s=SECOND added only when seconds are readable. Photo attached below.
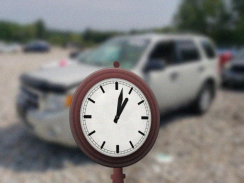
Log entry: h=1 m=2
